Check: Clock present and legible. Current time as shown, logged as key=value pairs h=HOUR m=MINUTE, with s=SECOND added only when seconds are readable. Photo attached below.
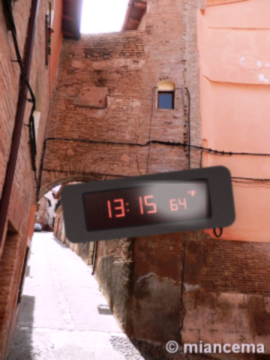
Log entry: h=13 m=15
